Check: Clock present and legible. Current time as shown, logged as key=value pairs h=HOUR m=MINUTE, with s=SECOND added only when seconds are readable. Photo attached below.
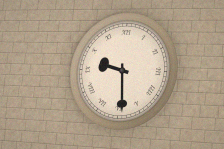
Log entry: h=9 m=29
